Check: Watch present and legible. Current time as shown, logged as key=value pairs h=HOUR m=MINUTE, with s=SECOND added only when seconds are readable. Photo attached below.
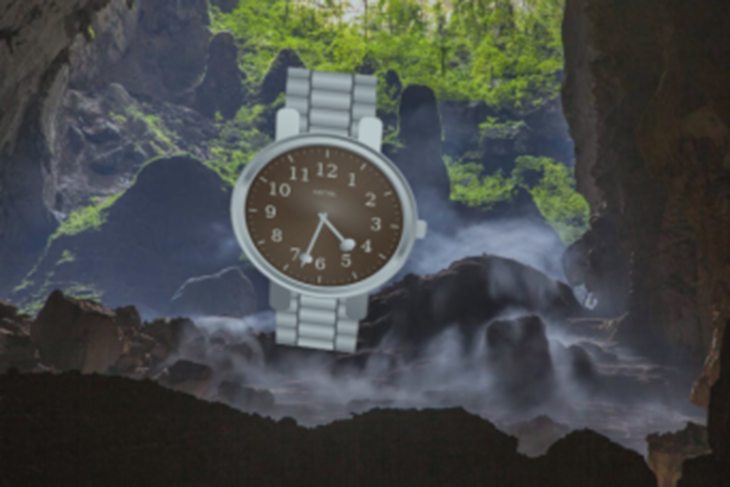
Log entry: h=4 m=33
